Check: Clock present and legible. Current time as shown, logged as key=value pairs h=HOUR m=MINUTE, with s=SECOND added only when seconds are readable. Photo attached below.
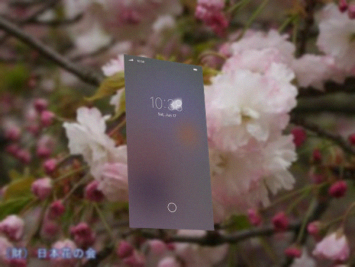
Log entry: h=10 m=38
